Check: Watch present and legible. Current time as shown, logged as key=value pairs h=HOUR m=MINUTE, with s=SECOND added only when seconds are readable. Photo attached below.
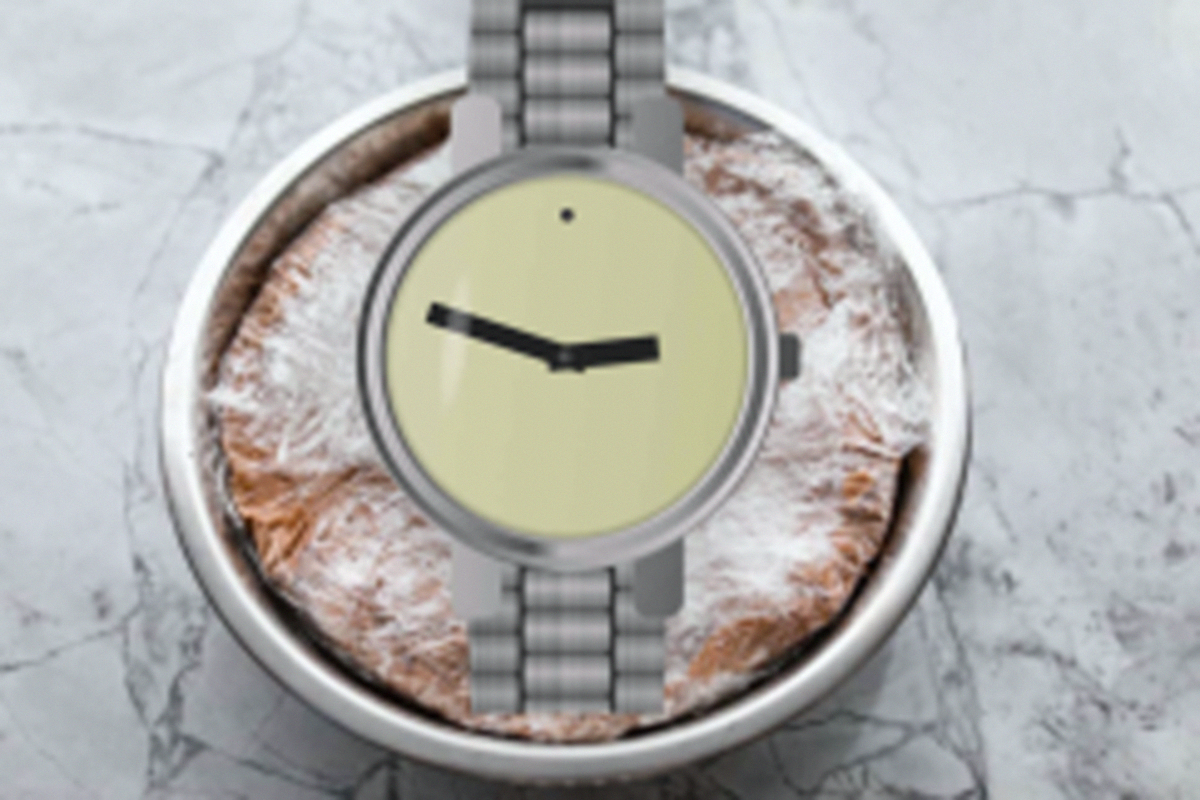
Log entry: h=2 m=48
